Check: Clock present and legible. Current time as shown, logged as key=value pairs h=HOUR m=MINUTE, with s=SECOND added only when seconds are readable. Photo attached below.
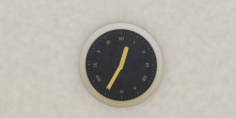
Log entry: h=12 m=35
